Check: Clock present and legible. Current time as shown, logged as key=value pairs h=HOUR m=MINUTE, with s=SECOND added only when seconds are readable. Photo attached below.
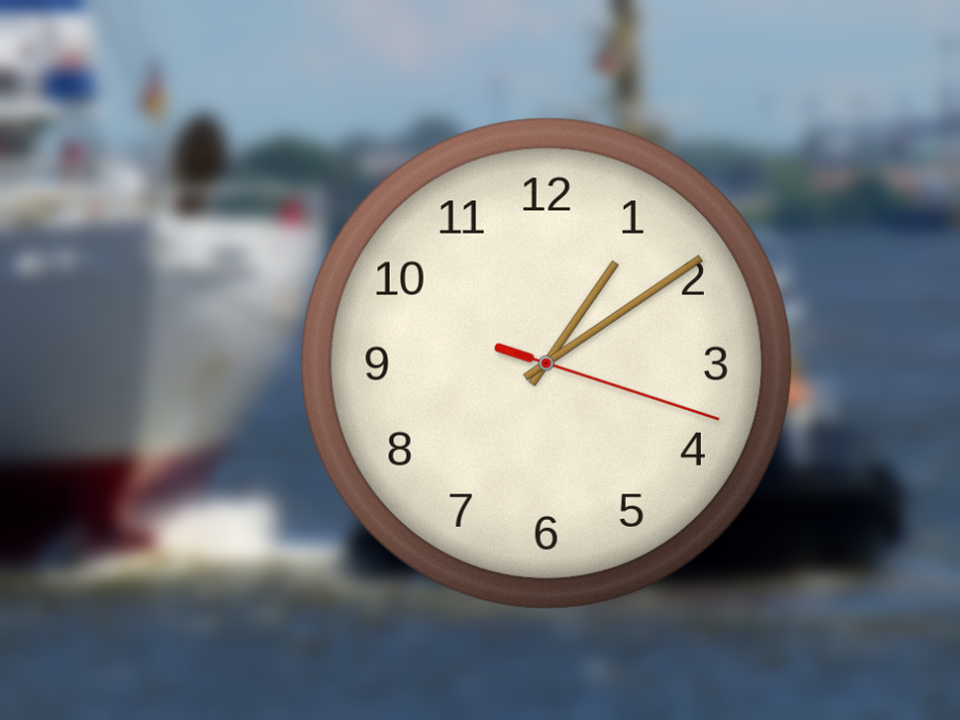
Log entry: h=1 m=9 s=18
